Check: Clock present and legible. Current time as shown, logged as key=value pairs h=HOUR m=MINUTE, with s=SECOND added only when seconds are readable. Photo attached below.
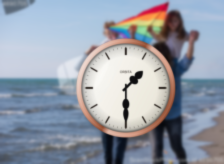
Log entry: h=1 m=30
